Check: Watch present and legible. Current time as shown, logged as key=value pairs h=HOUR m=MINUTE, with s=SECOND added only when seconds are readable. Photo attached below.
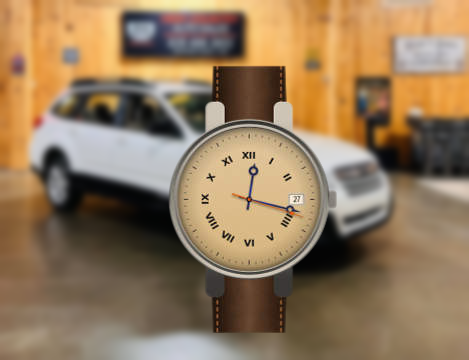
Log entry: h=12 m=17 s=18
